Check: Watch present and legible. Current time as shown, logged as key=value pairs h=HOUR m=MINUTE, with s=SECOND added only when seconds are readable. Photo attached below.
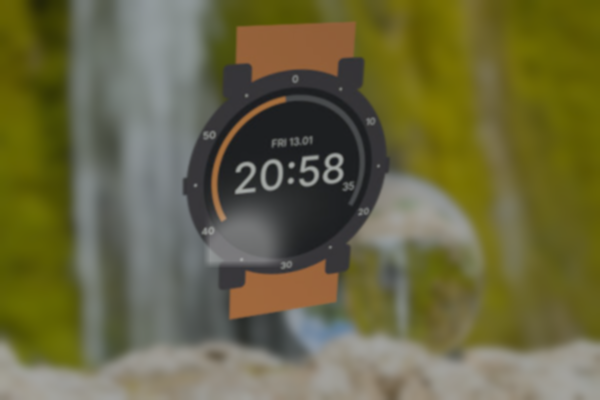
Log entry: h=20 m=58
